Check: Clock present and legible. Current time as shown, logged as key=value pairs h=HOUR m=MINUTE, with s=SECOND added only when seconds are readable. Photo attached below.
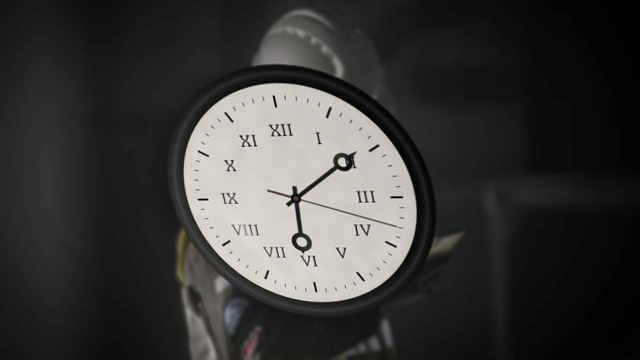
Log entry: h=6 m=9 s=18
